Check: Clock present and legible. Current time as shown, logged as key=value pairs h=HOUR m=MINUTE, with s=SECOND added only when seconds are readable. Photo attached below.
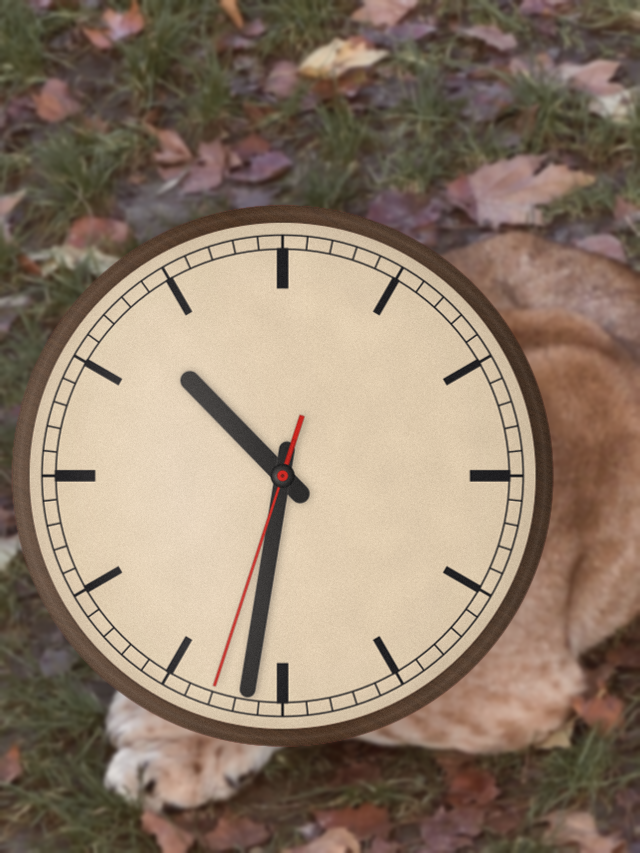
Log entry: h=10 m=31 s=33
